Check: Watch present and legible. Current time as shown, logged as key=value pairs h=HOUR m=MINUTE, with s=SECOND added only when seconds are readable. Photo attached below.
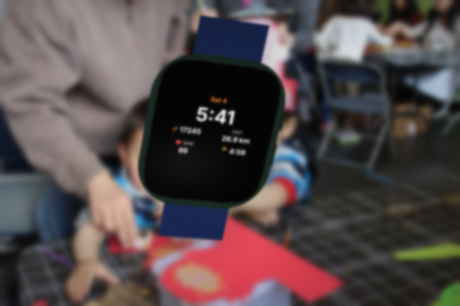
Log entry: h=5 m=41
